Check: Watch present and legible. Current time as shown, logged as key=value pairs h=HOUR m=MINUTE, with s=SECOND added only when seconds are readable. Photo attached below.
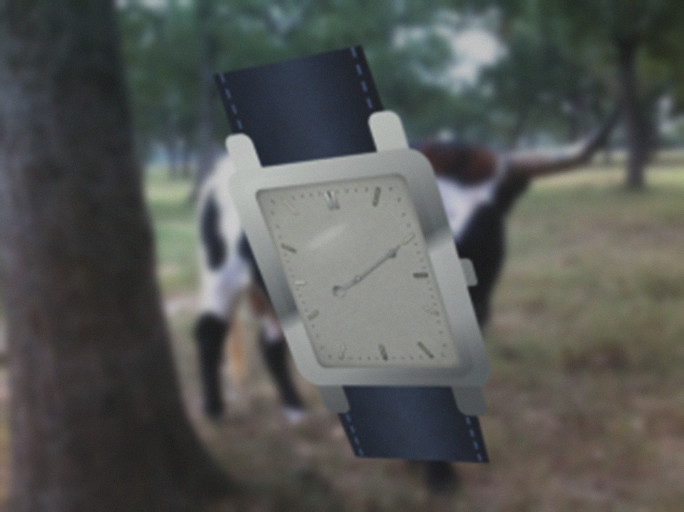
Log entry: h=8 m=10
